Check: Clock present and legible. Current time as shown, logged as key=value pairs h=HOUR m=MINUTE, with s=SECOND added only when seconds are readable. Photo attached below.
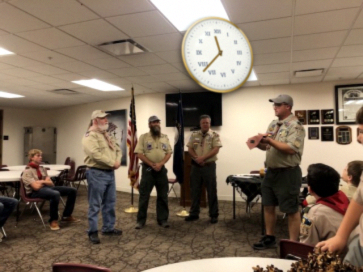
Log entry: h=11 m=38
